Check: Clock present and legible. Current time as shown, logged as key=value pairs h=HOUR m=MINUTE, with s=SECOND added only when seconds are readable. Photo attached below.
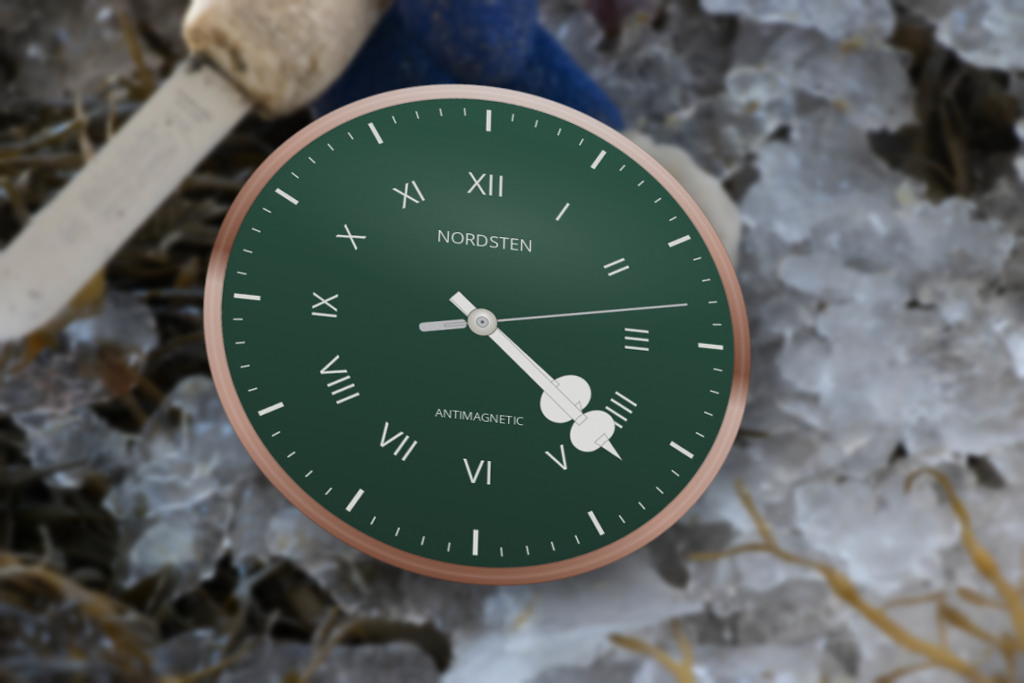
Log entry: h=4 m=22 s=13
